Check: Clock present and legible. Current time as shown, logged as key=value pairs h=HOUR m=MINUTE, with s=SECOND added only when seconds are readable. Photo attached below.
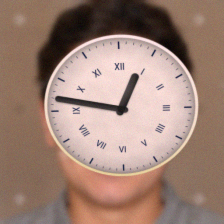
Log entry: h=12 m=47
